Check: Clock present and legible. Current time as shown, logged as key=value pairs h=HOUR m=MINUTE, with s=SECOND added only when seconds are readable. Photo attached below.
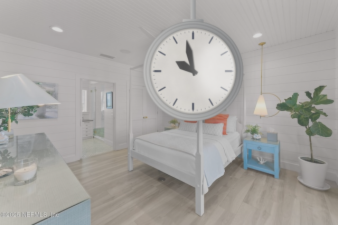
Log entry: h=9 m=58
